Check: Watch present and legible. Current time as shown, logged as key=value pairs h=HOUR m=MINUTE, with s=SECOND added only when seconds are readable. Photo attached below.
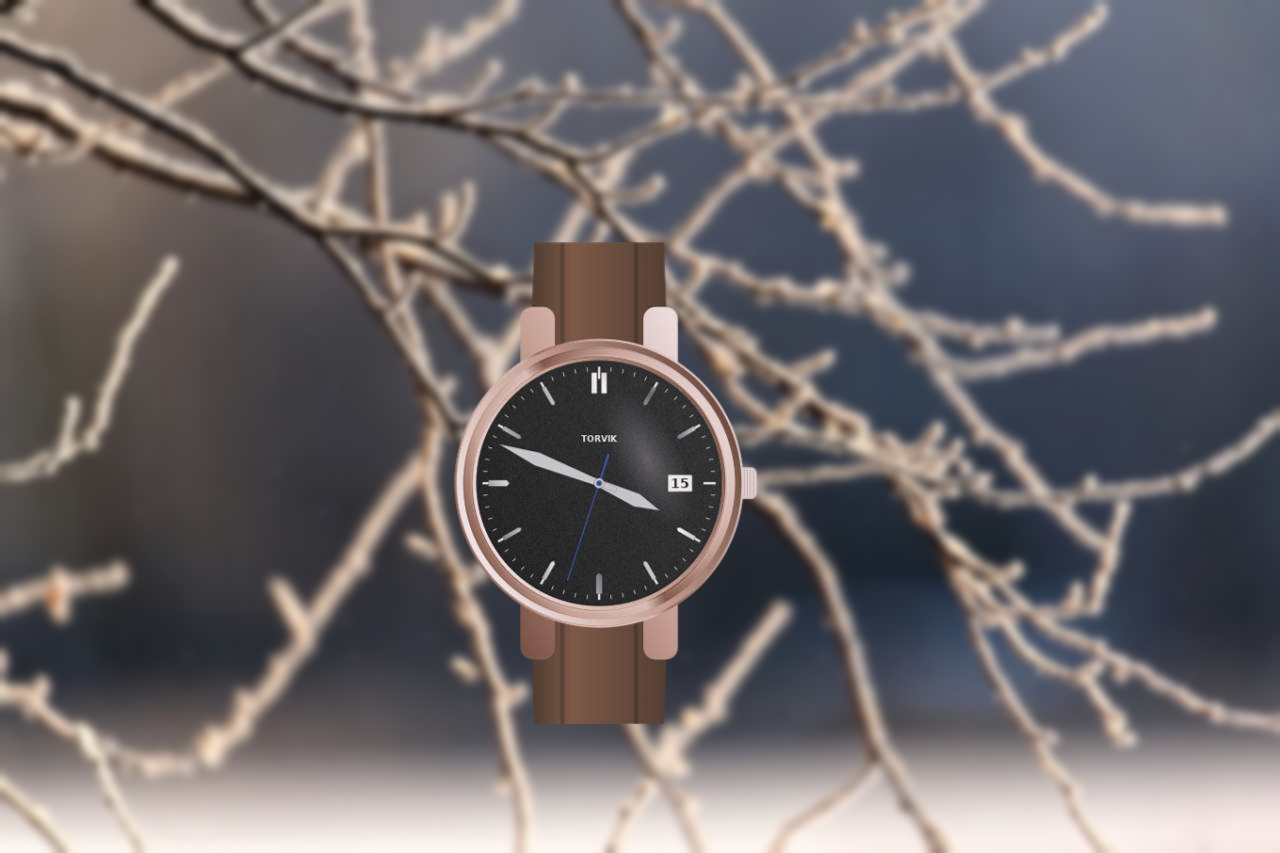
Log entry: h=3 m=48 s=33
